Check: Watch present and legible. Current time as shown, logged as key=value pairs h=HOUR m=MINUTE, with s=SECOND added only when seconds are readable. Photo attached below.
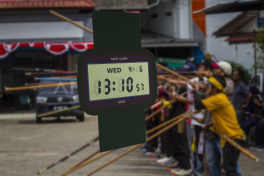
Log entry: h=13 m=10 s=57
